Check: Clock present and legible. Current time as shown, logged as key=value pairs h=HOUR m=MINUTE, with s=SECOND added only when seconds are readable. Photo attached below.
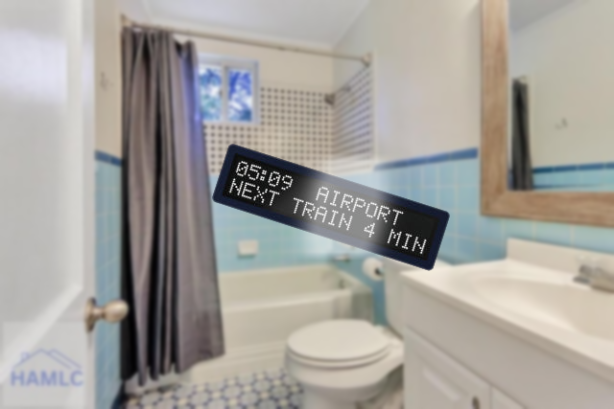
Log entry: h=5 m=9
